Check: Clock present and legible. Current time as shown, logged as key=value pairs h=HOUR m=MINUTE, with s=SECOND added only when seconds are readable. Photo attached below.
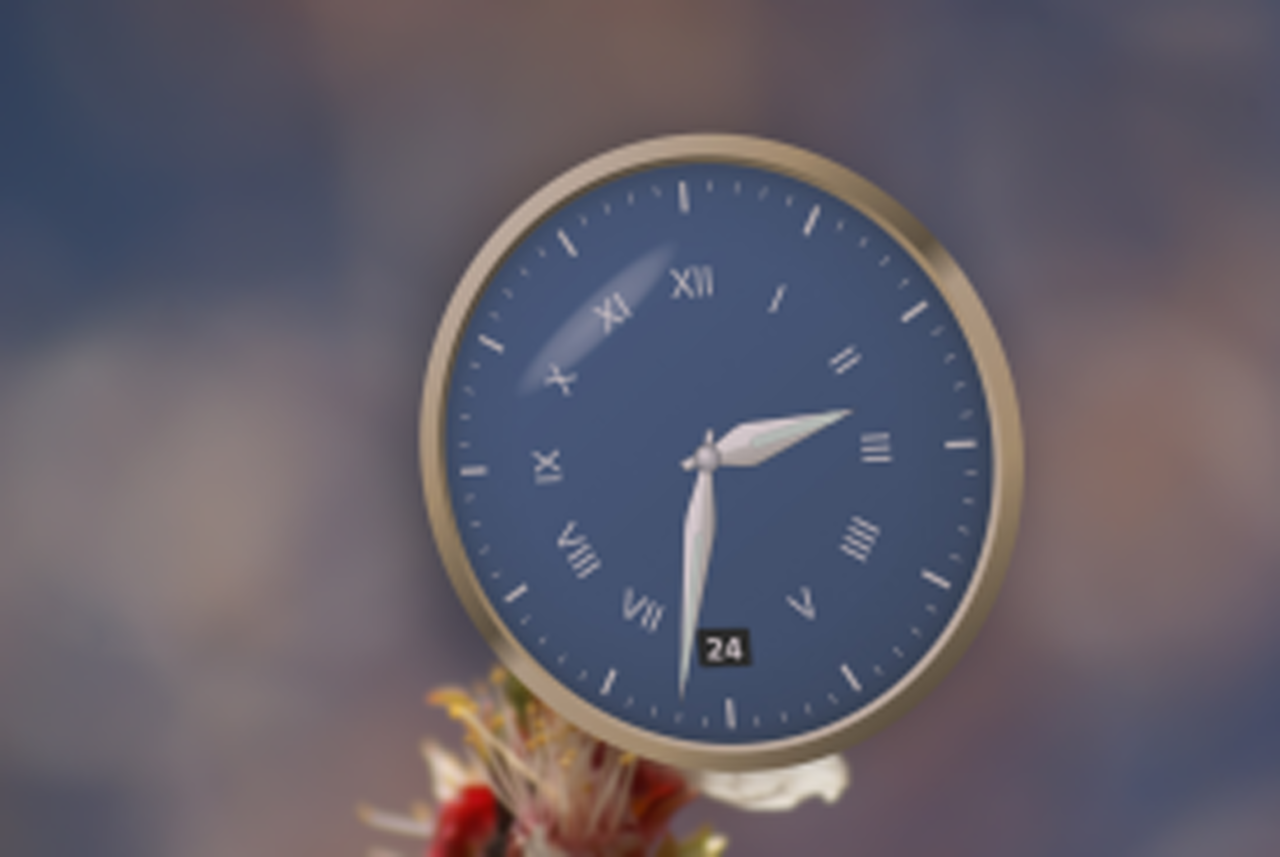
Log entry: h=2 m=32
